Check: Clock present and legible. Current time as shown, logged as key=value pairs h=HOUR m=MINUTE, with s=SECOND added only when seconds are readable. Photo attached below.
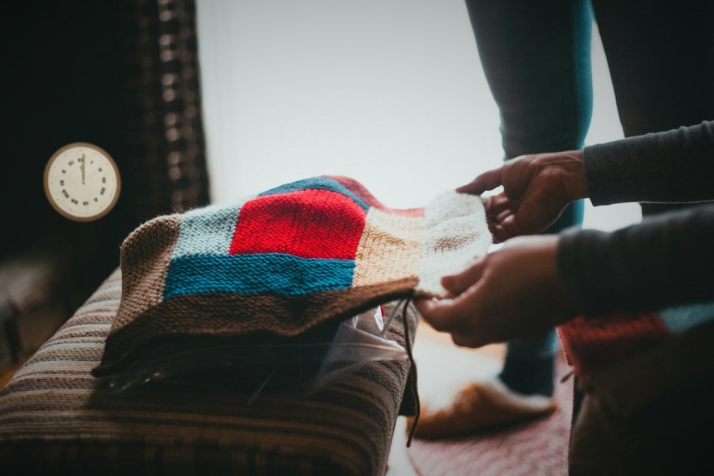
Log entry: h=12 m=1
